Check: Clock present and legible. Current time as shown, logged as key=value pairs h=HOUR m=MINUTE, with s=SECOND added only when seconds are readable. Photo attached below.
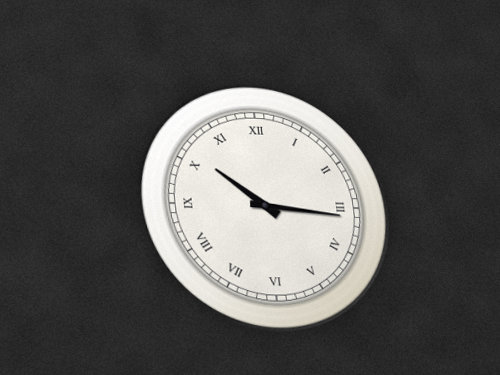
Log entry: h=10 m=16
